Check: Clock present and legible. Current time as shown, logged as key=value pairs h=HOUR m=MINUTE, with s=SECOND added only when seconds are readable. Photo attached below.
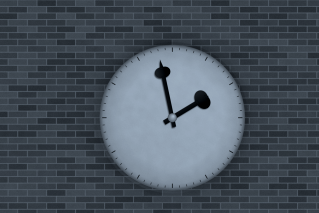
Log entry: h=1 m=58
